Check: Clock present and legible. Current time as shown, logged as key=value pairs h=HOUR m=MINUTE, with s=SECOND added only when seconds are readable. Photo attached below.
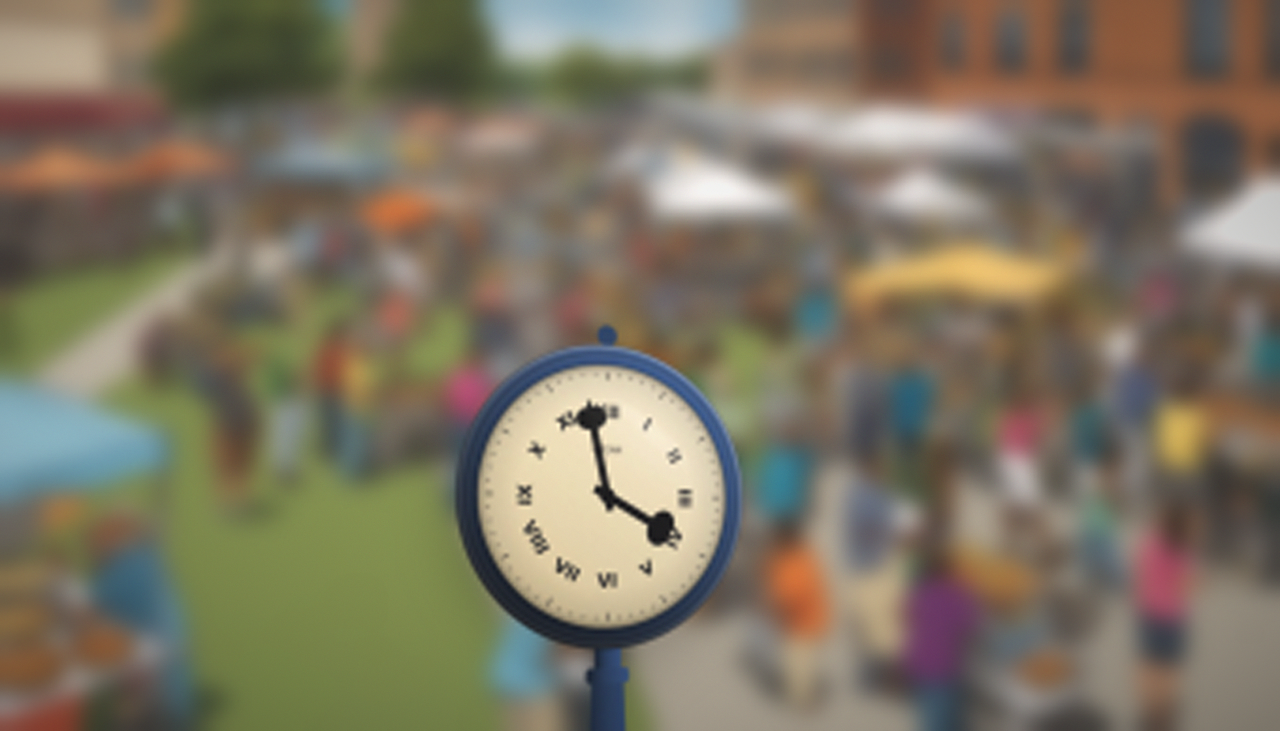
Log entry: h=3 m=58
